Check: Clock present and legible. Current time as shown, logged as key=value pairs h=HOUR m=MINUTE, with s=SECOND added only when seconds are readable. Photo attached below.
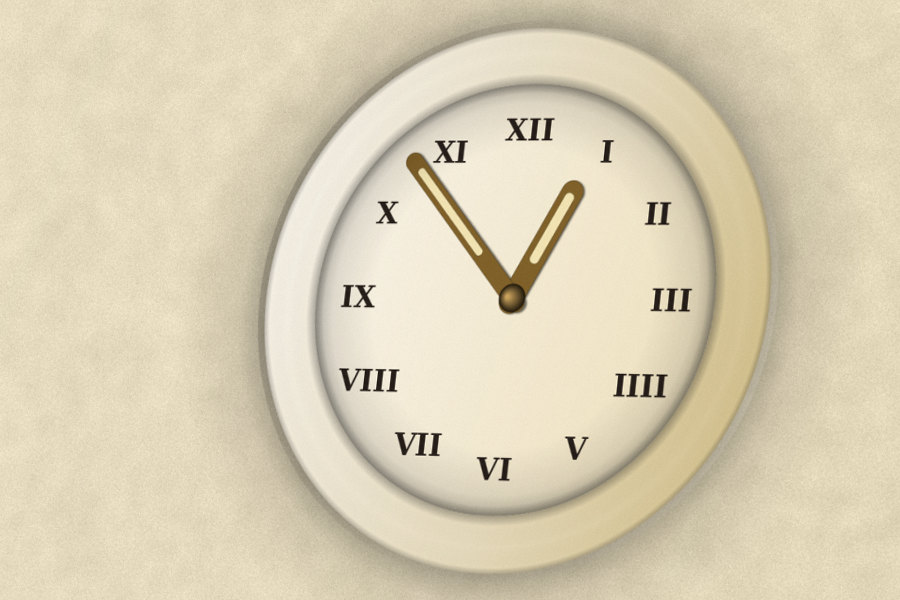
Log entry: h=12 m=53
